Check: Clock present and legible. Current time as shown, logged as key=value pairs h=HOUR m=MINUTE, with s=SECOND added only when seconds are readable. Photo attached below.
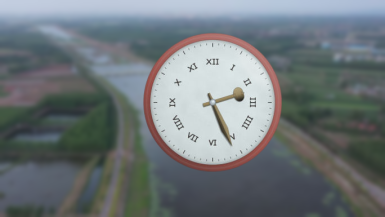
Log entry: h=2 m=26
